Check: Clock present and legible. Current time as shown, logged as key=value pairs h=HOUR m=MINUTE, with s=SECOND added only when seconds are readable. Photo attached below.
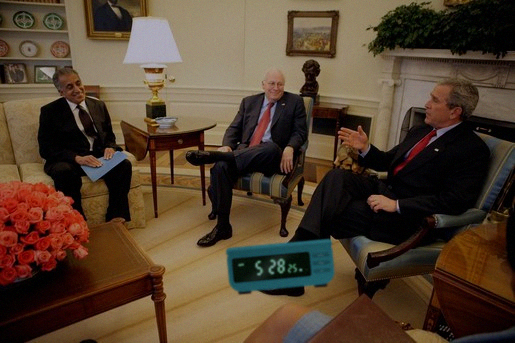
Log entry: h=5 m=28
